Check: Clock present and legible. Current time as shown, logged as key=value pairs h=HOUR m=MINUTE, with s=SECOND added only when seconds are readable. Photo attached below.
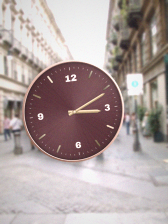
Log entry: h=3 m=11
